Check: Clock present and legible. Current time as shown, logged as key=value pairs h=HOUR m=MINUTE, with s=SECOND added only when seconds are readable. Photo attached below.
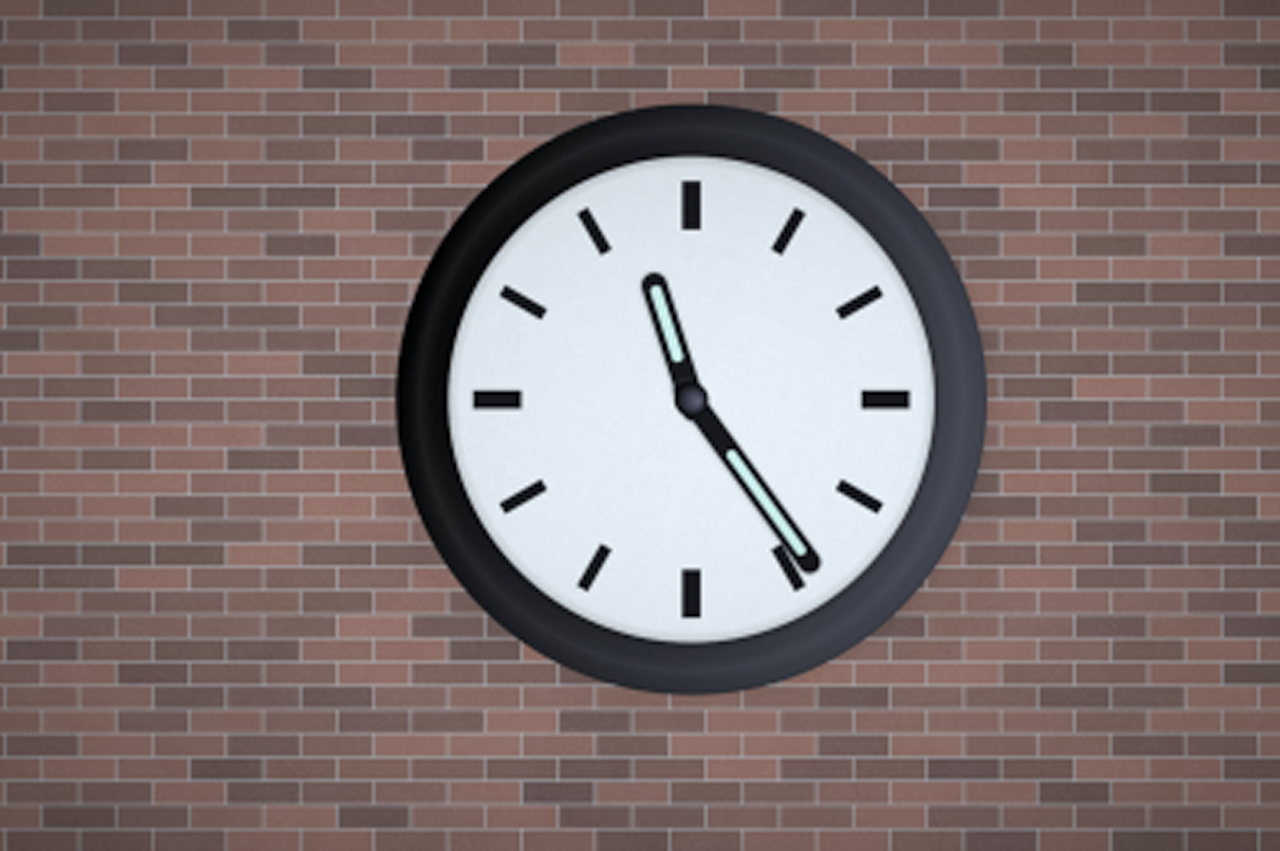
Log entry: h=11 m=24
